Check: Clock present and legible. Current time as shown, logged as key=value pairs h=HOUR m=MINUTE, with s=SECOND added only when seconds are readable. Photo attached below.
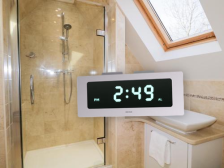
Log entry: h=2 m=49
